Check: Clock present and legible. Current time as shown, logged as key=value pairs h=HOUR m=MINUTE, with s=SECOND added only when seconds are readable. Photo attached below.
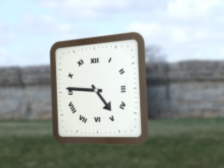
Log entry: h=4 m=46
